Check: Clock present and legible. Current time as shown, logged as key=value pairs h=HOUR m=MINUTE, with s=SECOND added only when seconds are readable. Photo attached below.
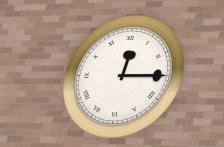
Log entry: h=12 m=15
